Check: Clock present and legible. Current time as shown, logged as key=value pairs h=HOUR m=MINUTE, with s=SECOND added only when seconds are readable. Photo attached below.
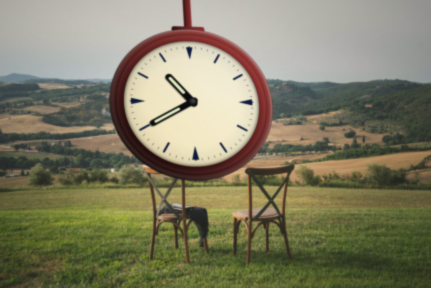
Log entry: h=10 m=40
